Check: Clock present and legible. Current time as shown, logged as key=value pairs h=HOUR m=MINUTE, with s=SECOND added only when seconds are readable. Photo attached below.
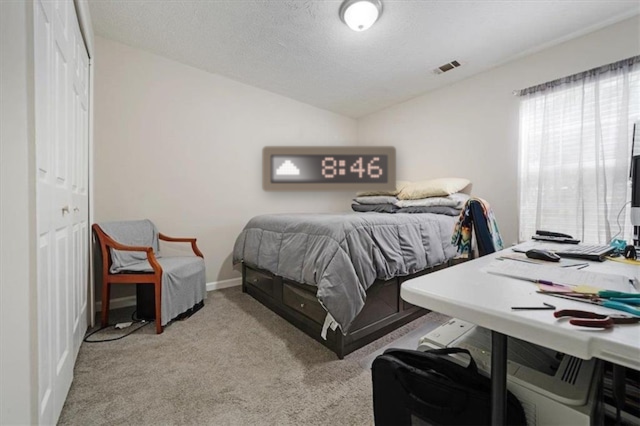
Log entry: h=8 m=46
